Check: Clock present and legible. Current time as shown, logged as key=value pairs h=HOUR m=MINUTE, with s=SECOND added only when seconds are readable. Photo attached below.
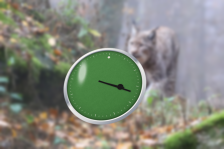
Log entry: h=3 m=17
